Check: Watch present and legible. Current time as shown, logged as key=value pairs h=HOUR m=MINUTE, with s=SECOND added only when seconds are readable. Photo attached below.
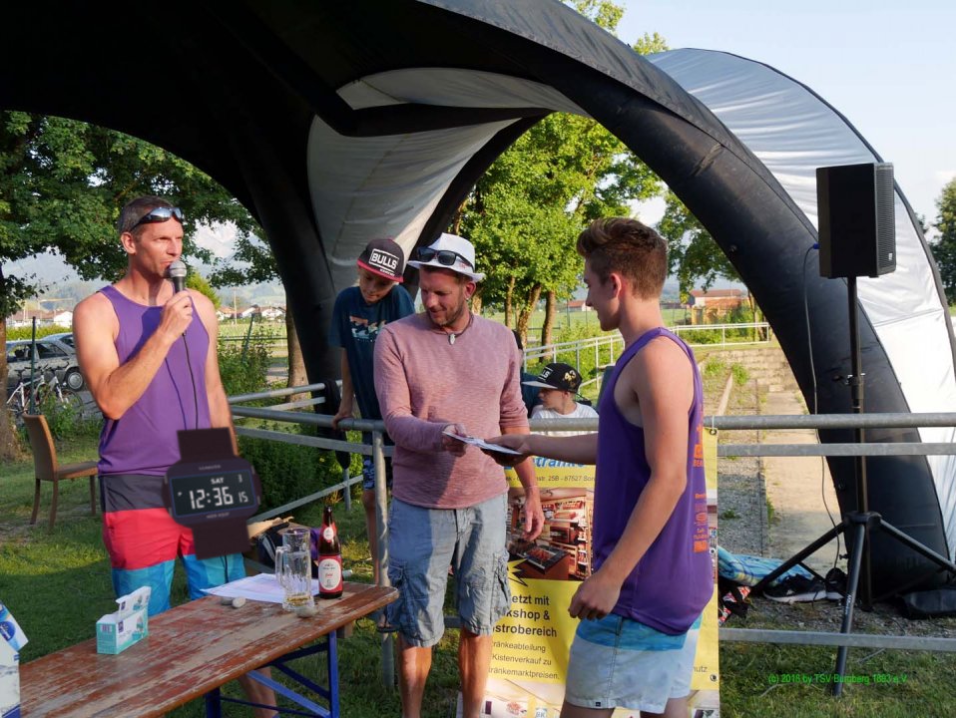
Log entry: h=12 m=36 s=15
